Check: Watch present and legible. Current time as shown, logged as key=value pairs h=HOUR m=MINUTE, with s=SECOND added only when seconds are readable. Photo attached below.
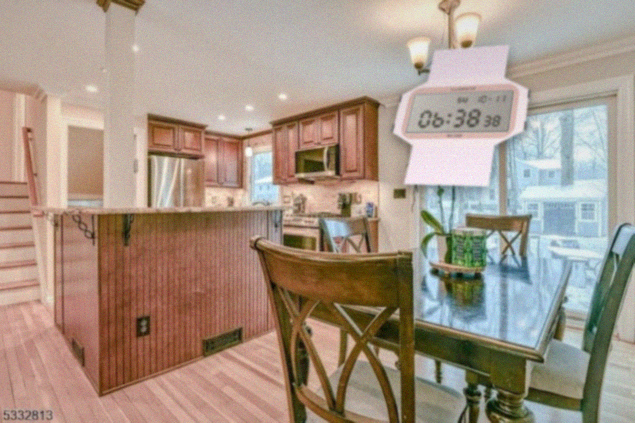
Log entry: h=6 m=38 s=38
